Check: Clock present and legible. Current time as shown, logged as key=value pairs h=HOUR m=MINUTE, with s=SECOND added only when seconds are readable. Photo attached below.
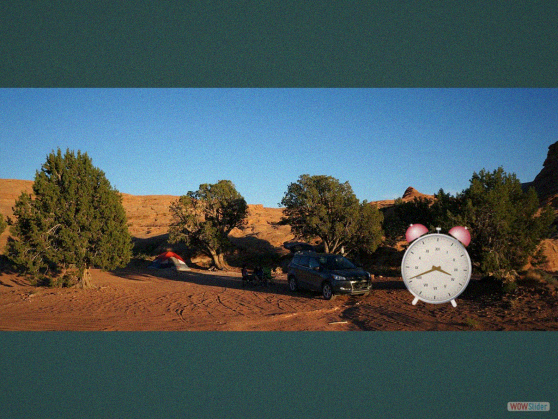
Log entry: h=3 m=41
